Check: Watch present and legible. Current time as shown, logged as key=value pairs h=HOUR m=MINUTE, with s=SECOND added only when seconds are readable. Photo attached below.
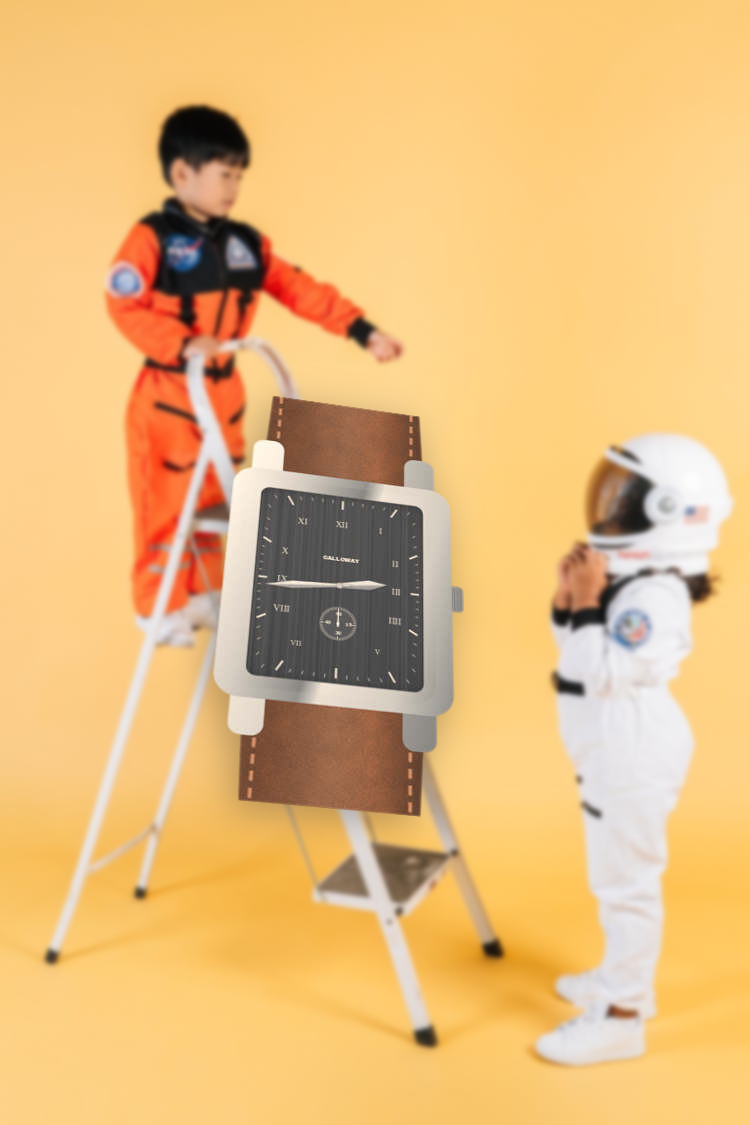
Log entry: h=2 m=44
